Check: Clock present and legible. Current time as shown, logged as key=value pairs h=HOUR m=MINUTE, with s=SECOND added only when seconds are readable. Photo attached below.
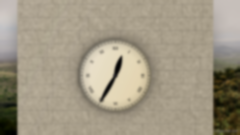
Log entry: h=12 m=35
